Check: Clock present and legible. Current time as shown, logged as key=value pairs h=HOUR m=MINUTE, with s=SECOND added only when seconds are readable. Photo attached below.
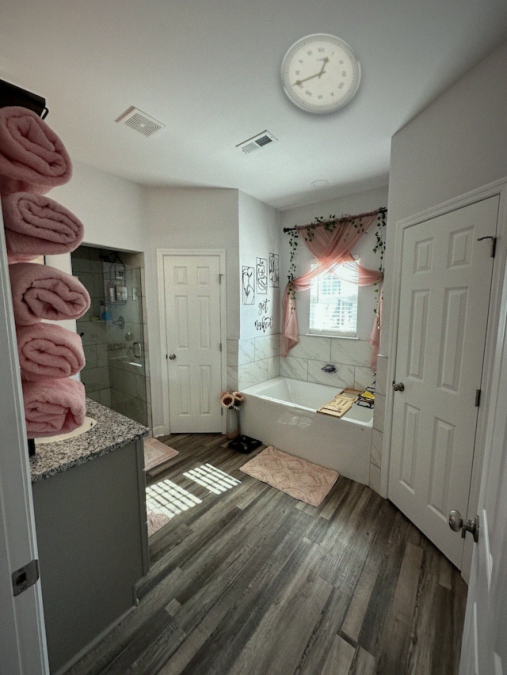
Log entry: h=12 m=41
